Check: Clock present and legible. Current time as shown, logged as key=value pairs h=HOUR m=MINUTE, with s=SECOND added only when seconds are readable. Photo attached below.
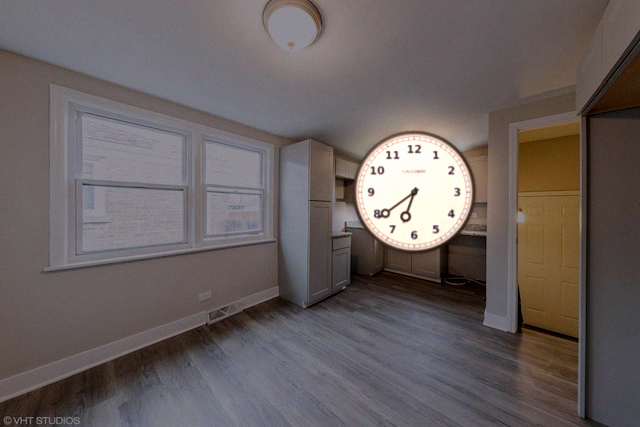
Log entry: h=6 m=39
